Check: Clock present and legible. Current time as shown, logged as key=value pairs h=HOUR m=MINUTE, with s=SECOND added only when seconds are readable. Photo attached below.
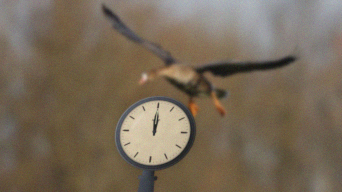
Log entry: h=12 m=0
